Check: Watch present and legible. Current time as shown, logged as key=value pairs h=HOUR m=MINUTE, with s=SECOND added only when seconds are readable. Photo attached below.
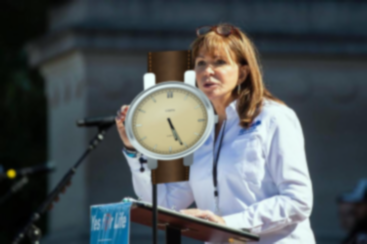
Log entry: h=5 m=26
